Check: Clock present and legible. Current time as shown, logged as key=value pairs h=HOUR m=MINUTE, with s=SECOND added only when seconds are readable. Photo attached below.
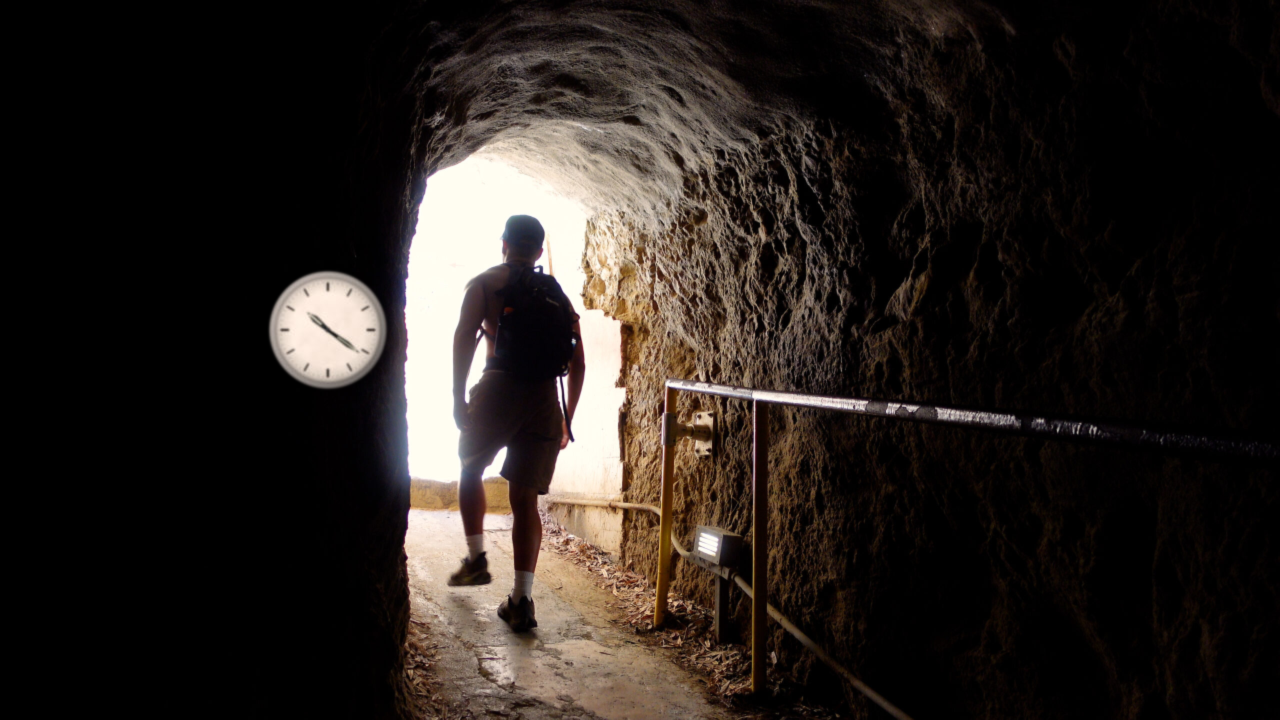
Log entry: h=10 m=21
